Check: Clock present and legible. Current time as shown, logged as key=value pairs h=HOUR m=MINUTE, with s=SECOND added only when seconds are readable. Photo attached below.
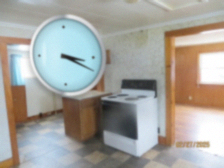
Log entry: h=3 m=19
